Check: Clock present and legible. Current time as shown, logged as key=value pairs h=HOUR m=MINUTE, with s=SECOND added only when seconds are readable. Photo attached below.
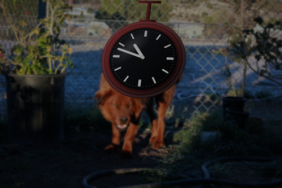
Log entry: h=10 m=48
